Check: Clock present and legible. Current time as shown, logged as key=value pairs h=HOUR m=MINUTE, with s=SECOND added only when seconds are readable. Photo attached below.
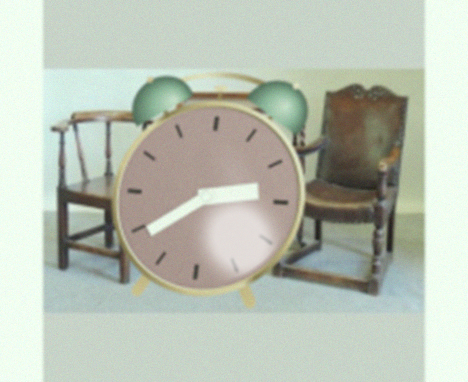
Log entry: h=2 m=39
